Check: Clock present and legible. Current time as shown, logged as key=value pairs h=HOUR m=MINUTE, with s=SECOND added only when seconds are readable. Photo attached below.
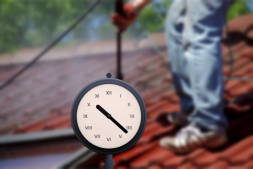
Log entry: h=10 m=22
